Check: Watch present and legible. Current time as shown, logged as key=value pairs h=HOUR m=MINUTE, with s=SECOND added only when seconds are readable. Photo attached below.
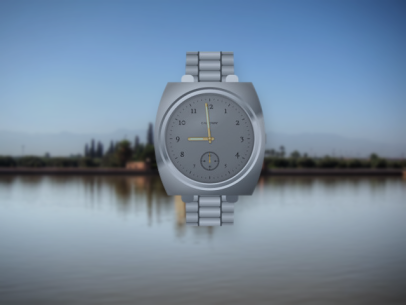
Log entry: h=8 m=59
